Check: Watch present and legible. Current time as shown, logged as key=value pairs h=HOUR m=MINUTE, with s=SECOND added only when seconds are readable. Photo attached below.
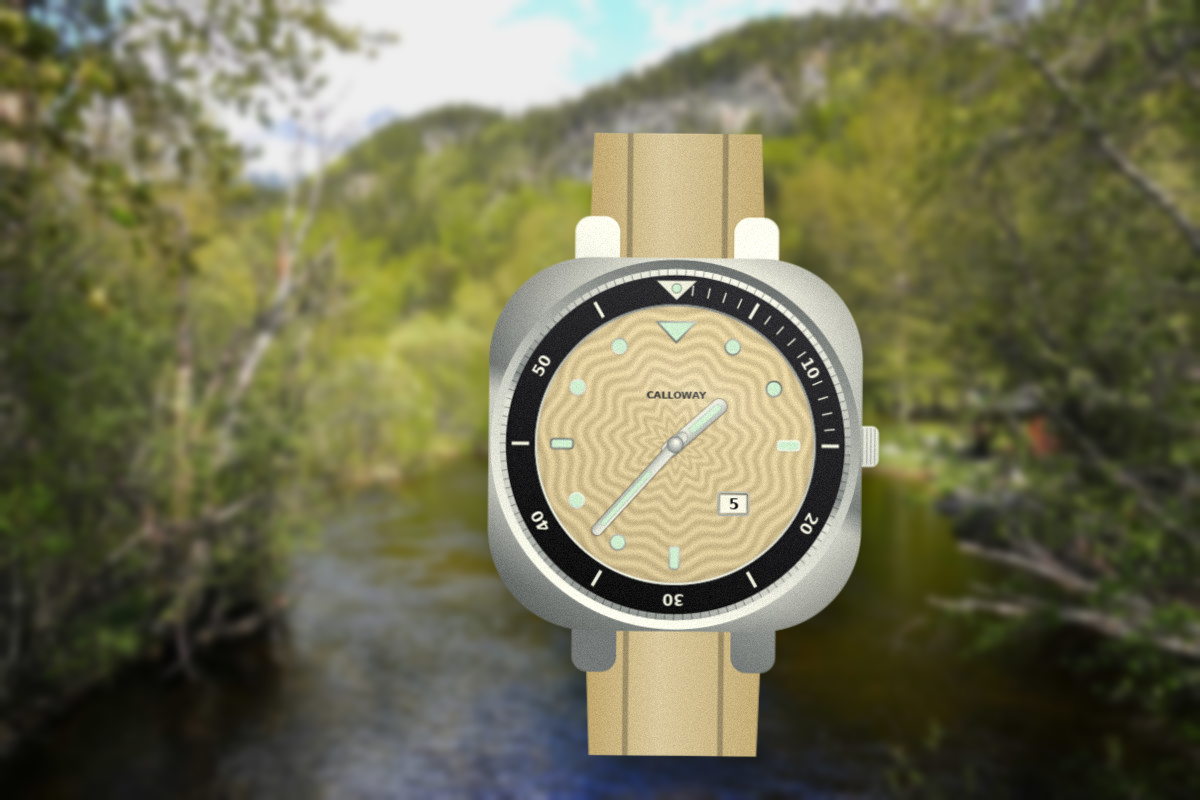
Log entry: h=1 m=37
